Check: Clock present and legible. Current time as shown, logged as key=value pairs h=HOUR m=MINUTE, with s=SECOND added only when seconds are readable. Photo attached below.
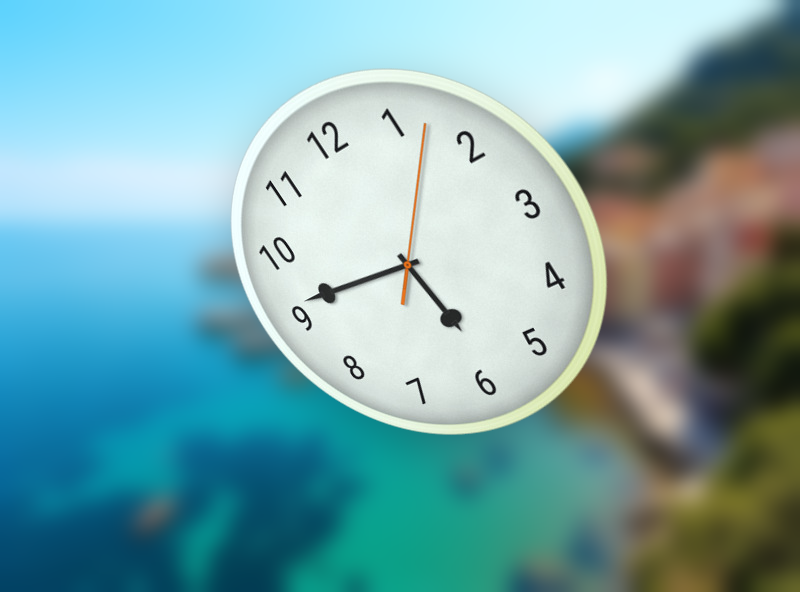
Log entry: h=5 m=46 s=7
